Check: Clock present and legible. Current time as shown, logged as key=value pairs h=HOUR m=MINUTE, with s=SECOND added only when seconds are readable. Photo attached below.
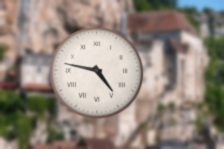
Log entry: h=4 m=47
